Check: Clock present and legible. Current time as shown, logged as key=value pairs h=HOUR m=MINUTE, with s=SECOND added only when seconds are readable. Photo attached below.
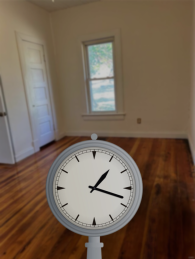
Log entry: h=1 m=18
